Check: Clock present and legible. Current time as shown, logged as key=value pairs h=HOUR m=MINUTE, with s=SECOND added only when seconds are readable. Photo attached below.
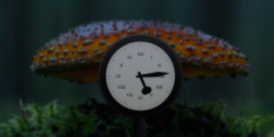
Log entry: h=5 m=14
